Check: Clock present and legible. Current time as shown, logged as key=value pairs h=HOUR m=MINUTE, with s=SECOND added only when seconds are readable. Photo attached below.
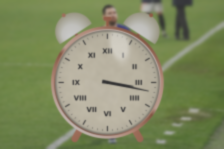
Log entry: h=3 m=17
